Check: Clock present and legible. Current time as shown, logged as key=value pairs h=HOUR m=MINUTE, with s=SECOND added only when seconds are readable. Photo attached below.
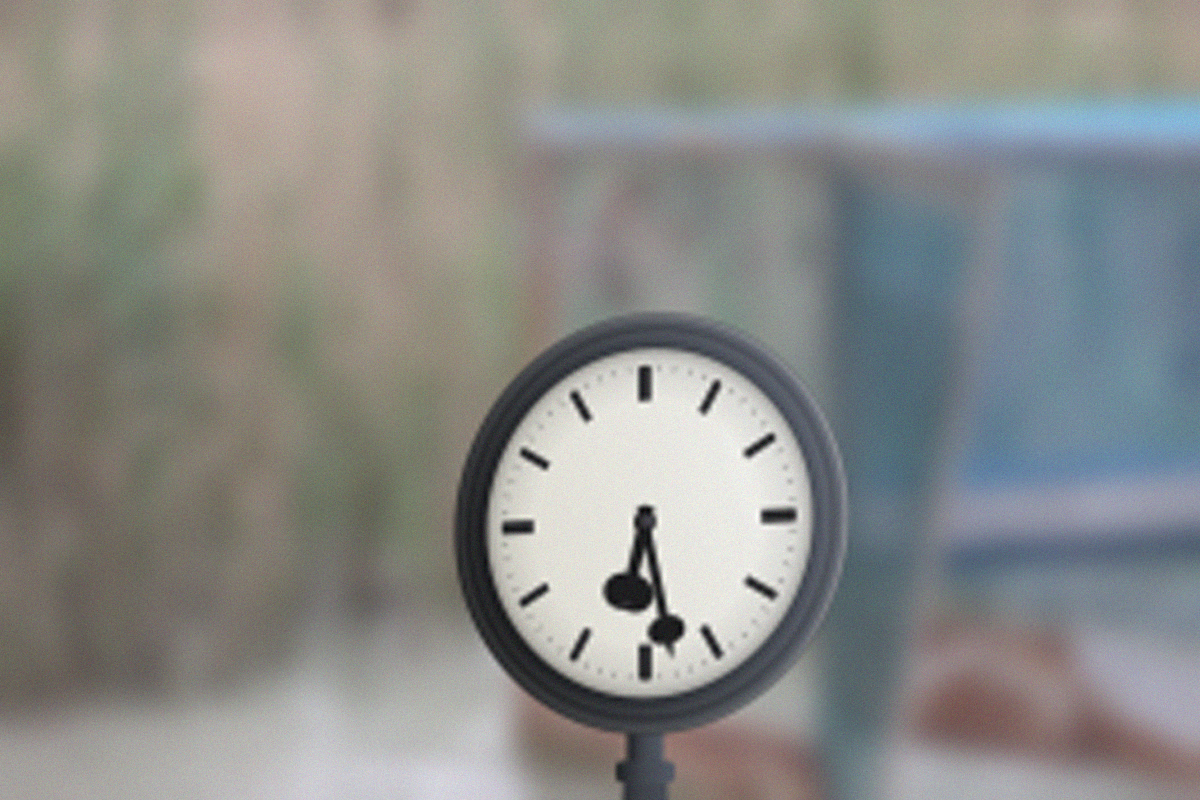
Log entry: h=6 m=28
